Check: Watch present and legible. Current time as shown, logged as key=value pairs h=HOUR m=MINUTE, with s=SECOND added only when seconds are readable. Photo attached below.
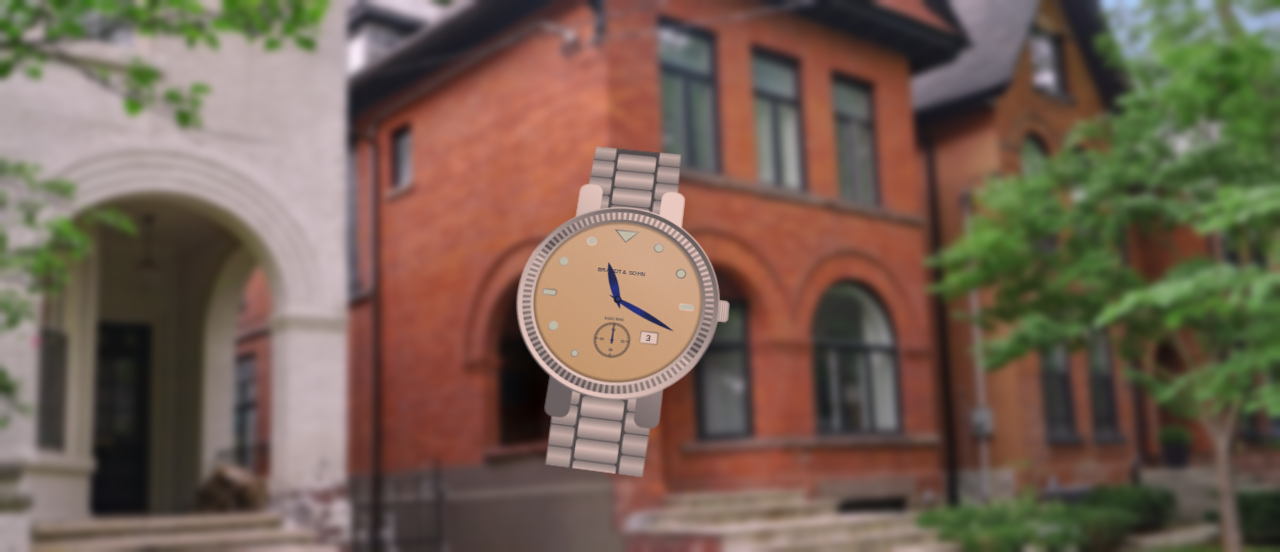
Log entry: h=11 m=19
